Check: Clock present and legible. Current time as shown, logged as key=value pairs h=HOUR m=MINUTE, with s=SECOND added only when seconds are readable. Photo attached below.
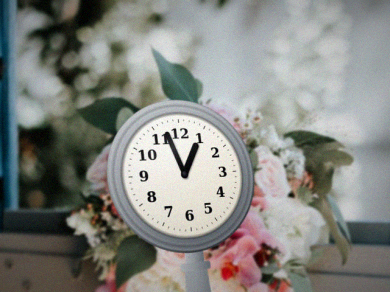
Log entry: h=12 m=57
